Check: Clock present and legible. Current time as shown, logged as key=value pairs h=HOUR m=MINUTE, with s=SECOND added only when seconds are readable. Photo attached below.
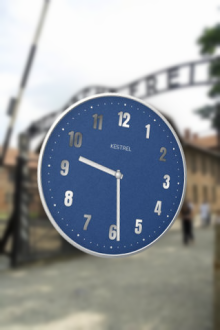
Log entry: h=9 m=29
